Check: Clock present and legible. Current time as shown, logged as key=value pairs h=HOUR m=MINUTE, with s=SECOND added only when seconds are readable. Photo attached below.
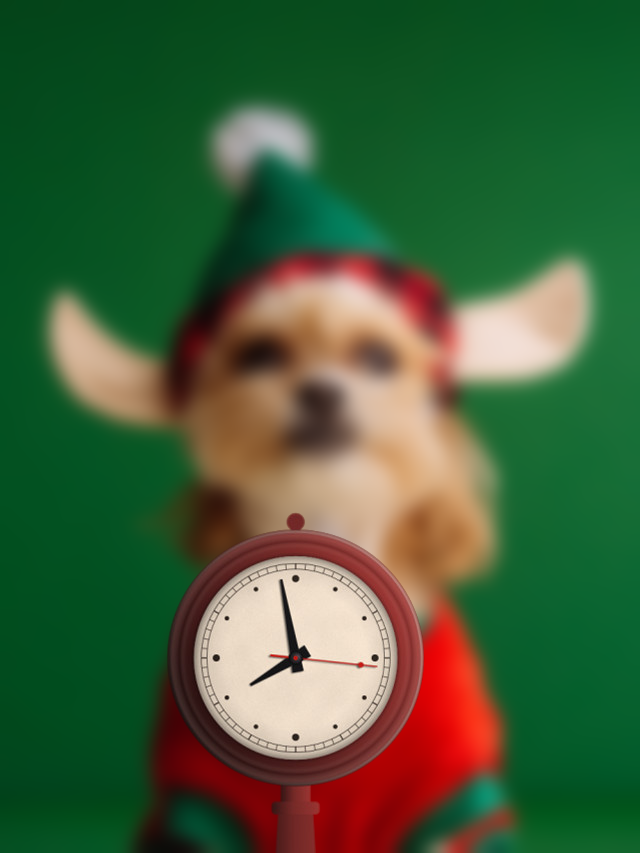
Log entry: h=7 m=58 s=16
